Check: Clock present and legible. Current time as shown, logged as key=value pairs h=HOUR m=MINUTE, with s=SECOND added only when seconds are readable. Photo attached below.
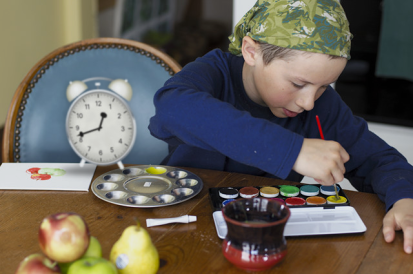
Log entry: h=12 m=42
